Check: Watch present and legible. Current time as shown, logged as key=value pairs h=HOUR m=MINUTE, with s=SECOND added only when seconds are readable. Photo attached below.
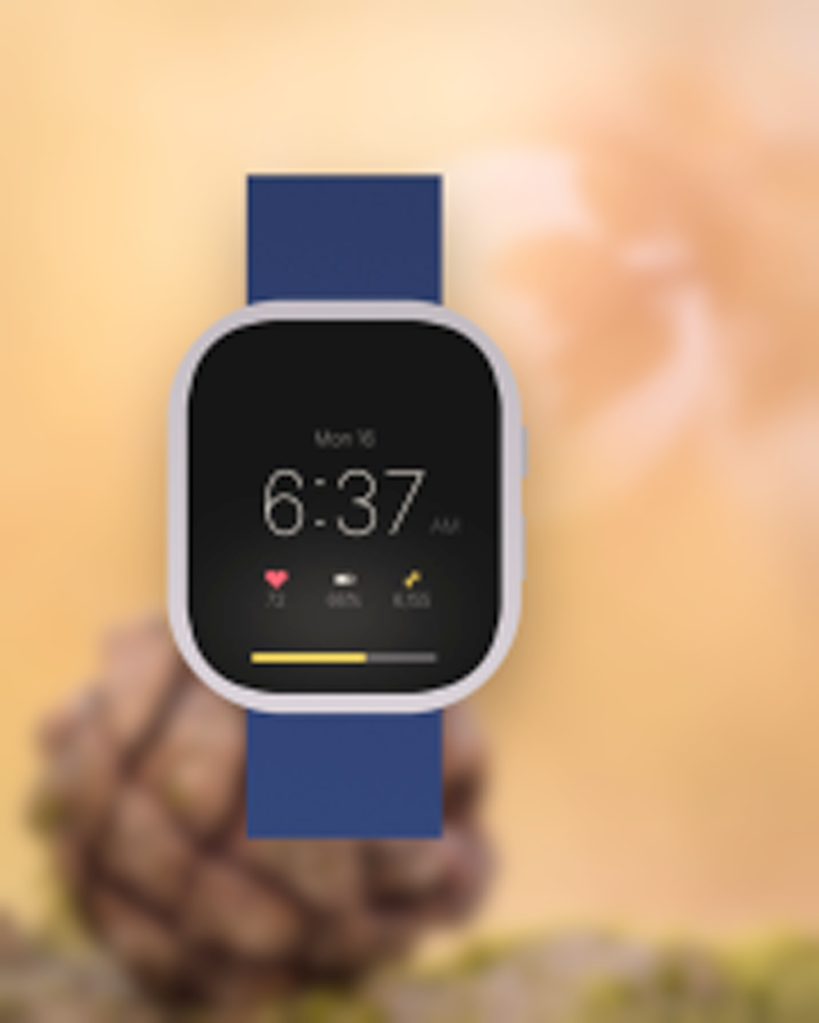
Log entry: h=6 m=37
